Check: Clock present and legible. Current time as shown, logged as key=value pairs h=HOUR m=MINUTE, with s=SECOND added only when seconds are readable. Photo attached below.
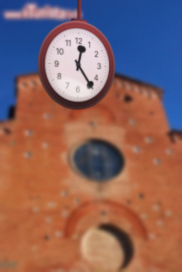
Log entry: h=12 m=24
